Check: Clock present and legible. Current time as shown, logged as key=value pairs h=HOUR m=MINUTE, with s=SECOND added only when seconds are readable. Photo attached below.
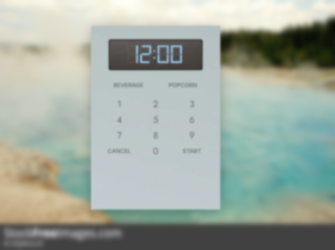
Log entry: h=12 m=0
